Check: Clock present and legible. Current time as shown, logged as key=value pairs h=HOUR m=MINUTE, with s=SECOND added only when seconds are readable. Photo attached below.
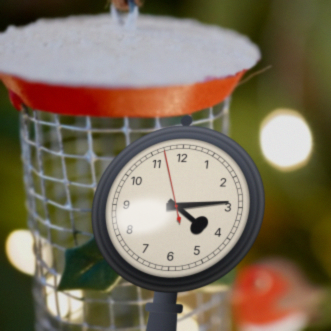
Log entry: h=4 m=13 s=57
